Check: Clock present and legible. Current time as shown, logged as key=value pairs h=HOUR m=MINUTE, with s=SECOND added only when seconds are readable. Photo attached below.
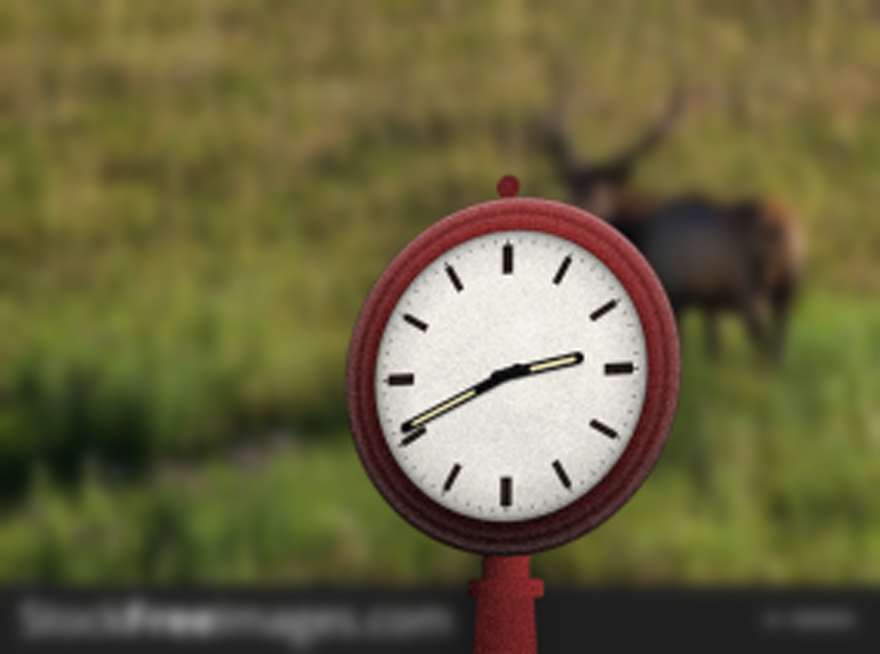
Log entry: h=2 m=41
